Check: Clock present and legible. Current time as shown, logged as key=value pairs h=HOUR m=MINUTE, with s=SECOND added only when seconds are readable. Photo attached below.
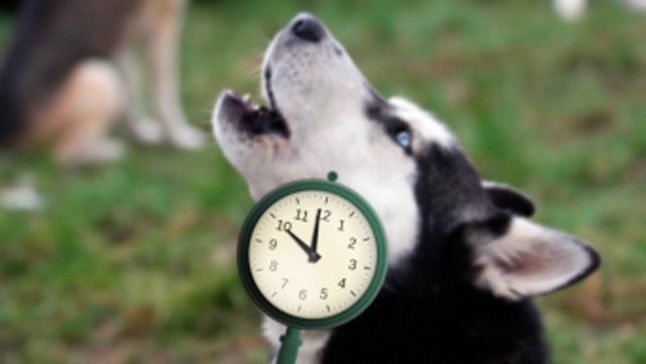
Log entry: h=9 m=59
